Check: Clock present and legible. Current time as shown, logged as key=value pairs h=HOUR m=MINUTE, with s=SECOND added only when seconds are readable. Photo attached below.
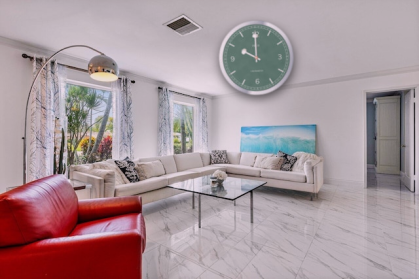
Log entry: h=10 m=0
